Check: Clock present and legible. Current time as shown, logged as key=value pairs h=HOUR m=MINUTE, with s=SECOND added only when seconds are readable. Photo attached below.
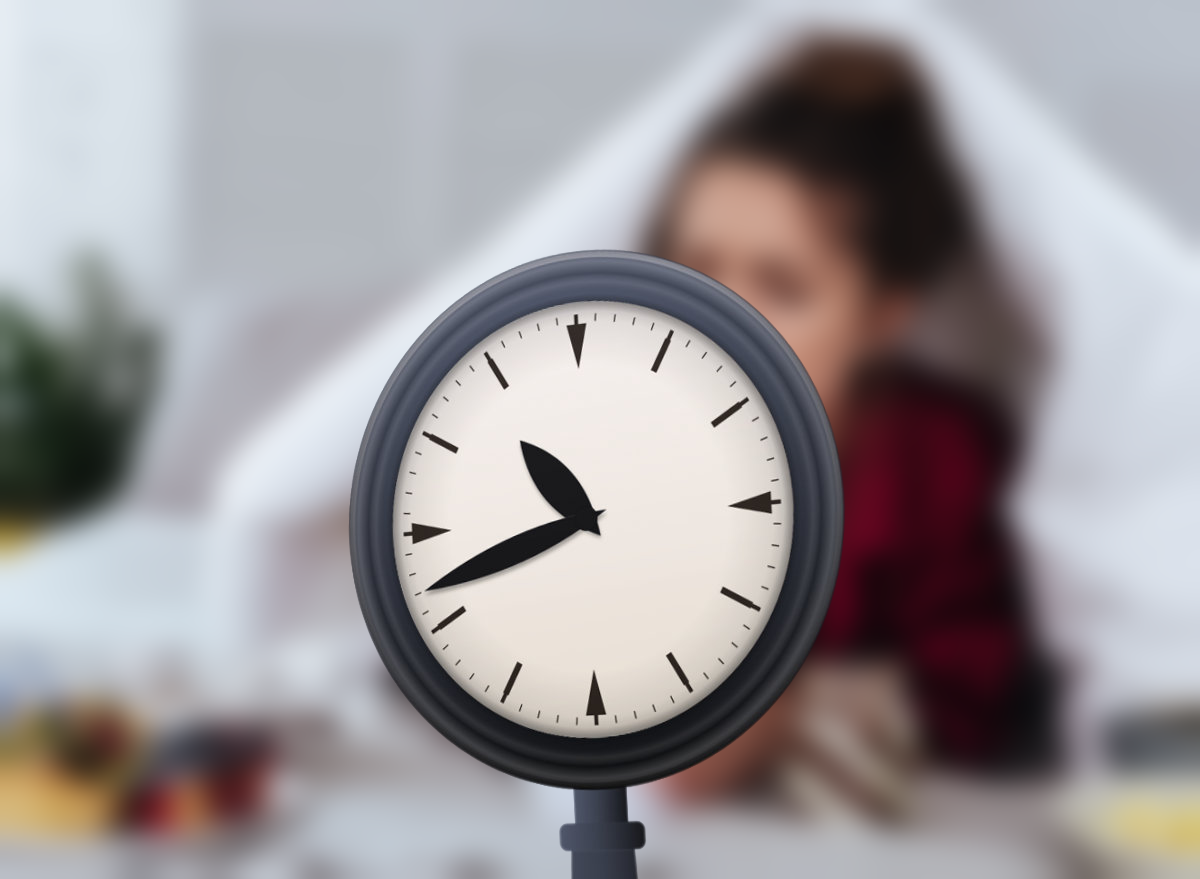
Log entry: h=10 m=42
